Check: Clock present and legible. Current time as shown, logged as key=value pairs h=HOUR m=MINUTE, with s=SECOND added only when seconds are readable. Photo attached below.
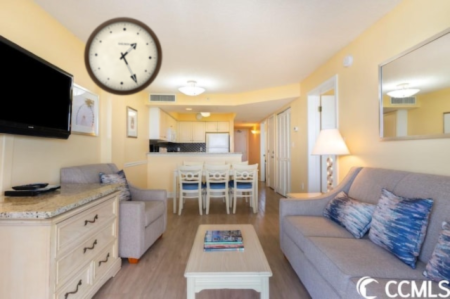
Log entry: h=1 m=25
